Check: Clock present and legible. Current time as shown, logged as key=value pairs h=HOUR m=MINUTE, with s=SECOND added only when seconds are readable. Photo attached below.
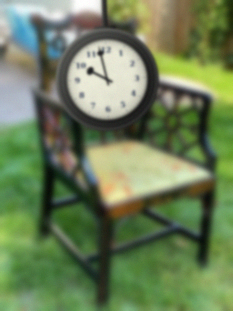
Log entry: h=9 m=58
